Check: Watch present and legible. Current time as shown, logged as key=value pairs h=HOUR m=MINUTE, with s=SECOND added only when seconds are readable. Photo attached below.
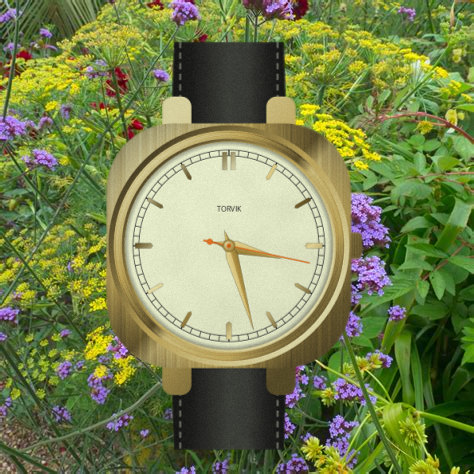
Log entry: h=3 m=27 s=17
